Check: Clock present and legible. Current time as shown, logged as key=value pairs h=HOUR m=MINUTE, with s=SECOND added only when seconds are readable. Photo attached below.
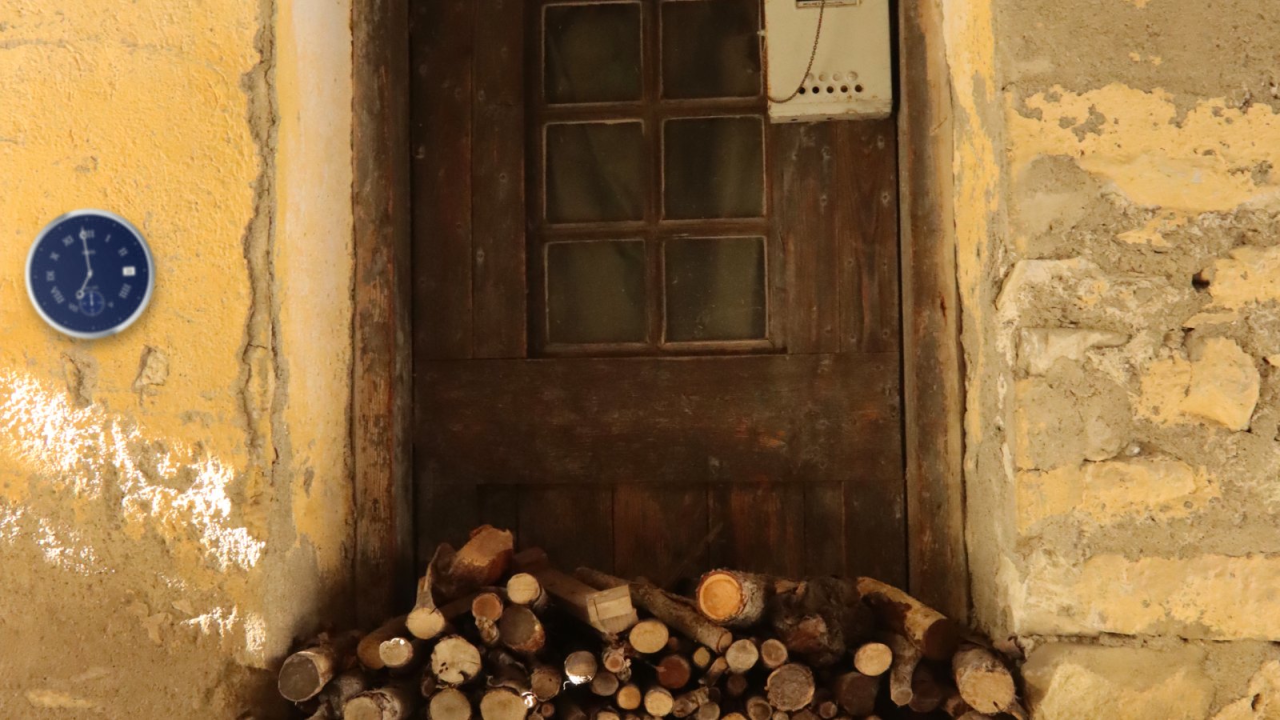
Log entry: h=6 m=59
